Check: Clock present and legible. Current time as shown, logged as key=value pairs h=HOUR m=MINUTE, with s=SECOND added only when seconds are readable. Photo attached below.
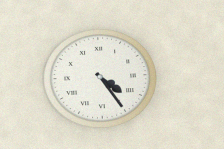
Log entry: h=4 m=25
